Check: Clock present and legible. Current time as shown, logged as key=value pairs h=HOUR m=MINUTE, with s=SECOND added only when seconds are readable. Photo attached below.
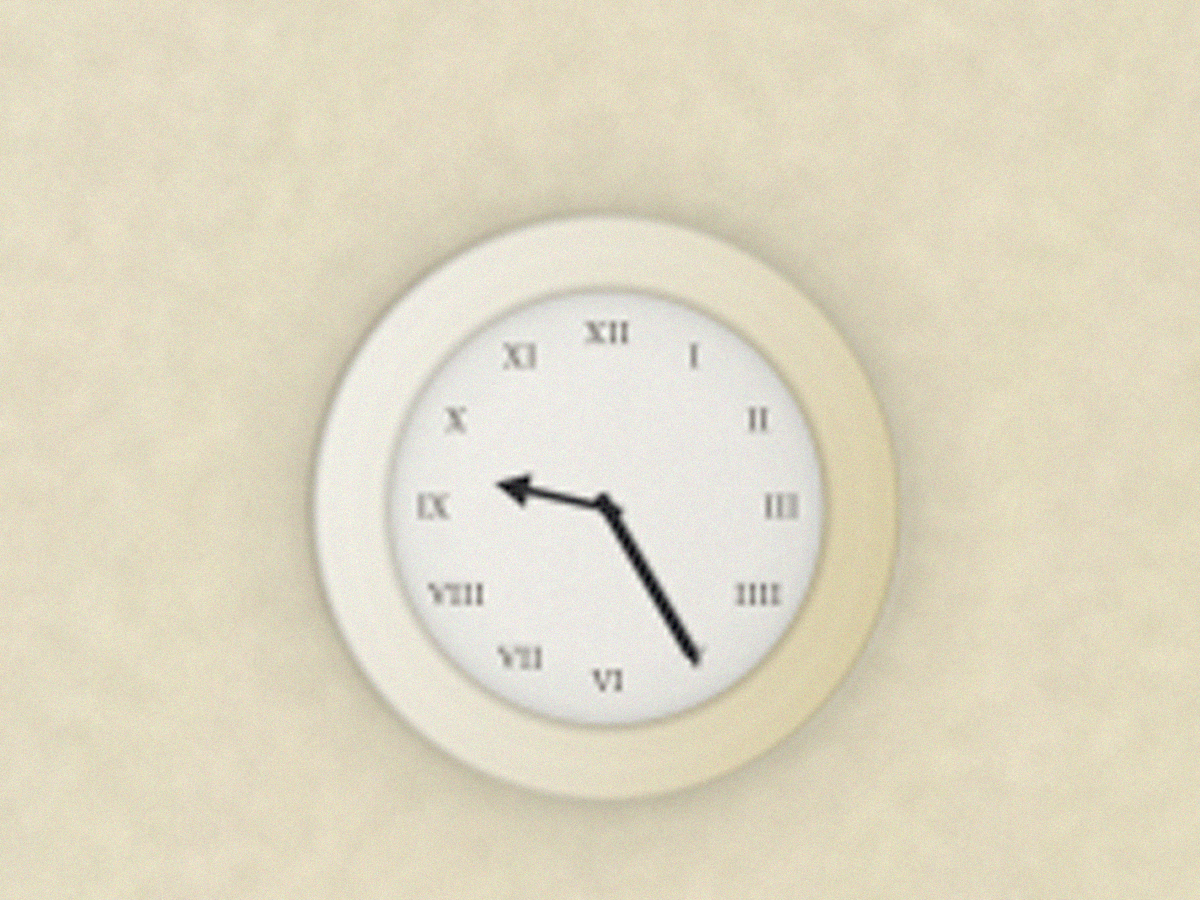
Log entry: h=9 m=25
